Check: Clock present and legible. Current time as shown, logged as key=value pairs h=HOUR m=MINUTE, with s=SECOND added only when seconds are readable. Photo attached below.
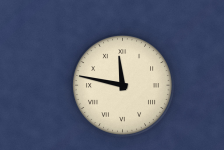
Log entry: h=11 m=47
